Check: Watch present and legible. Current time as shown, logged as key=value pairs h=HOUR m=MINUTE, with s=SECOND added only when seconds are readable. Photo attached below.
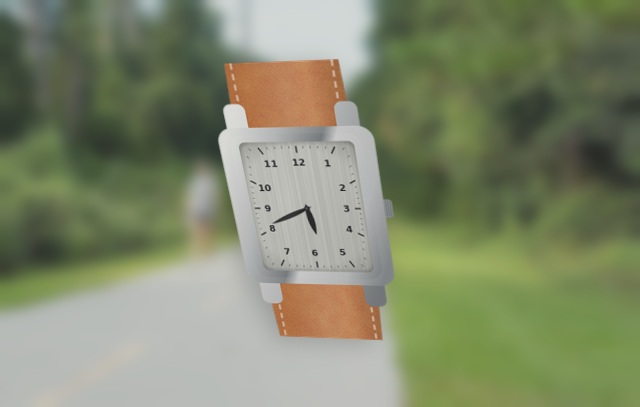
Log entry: h=5 m=41
